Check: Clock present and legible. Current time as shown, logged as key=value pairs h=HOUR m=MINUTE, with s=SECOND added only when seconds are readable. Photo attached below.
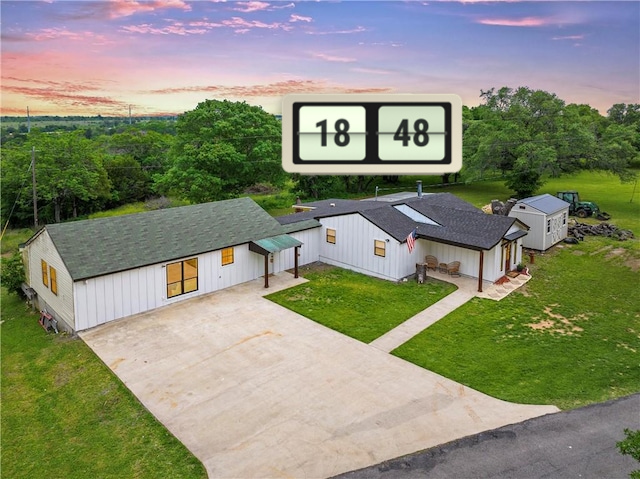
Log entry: h=18 m=48
